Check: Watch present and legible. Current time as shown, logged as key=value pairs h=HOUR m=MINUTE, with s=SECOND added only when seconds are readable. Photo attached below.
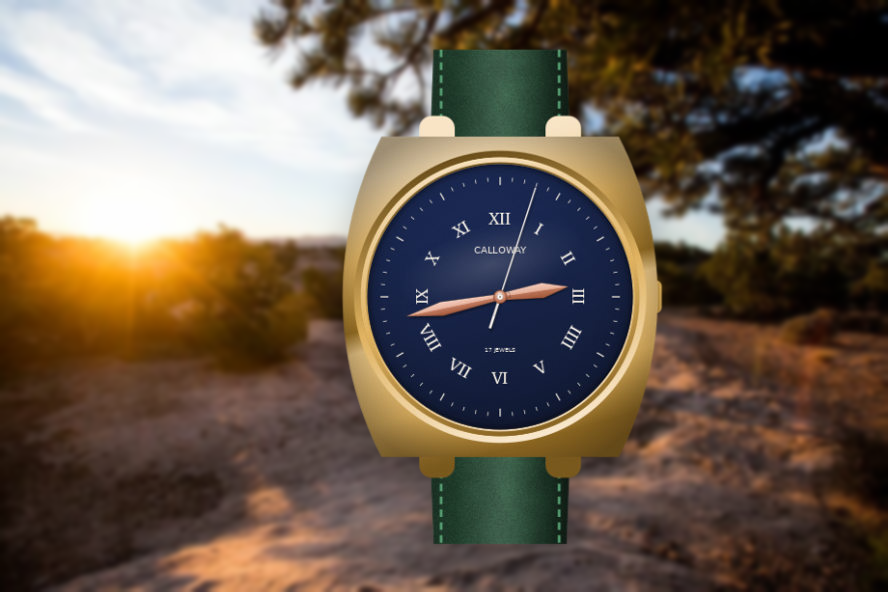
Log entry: h=2 m=43 s=3
